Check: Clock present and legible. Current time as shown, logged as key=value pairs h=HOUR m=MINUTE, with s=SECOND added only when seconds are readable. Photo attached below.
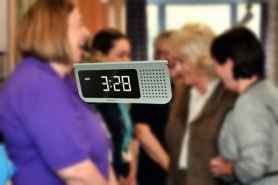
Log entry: h=3 m=28
